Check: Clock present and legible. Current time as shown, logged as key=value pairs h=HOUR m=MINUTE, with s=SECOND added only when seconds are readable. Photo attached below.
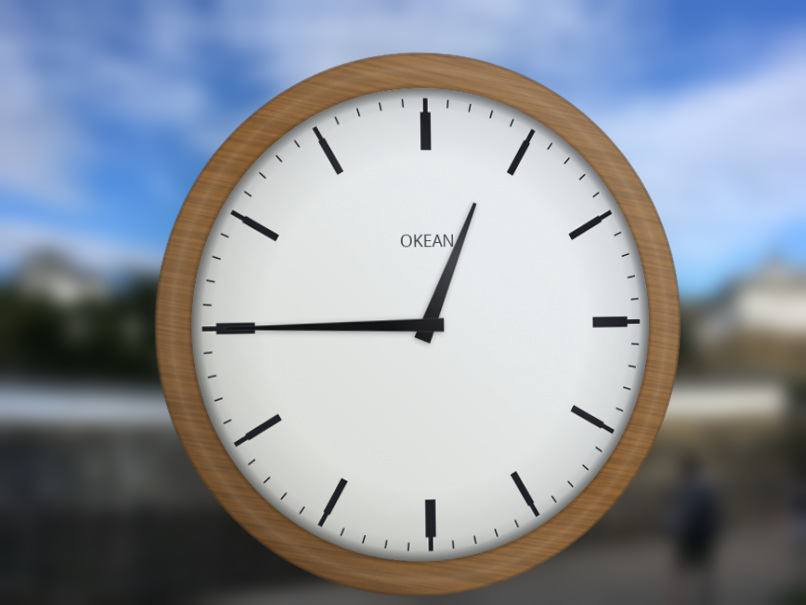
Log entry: h=12 m=45
